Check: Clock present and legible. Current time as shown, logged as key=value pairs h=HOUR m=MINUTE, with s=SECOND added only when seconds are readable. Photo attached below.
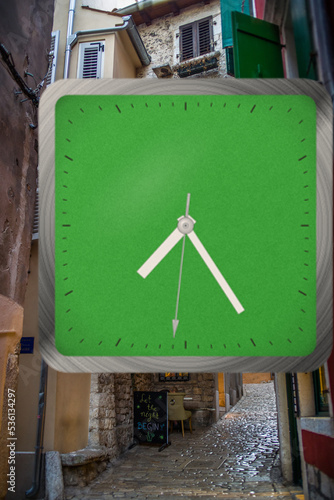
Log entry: h=7 m=24 s=31
